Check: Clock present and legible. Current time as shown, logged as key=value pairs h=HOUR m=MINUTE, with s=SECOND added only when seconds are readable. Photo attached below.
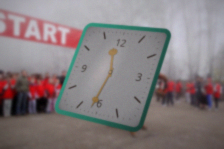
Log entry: h=11 m=32
